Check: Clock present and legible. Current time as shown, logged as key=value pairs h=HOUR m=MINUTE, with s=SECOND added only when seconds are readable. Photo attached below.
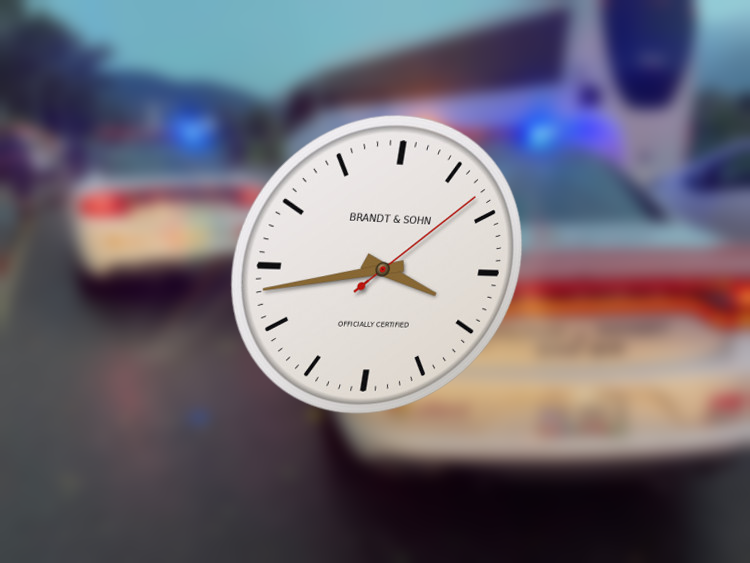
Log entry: h=3 m=43 s=8
